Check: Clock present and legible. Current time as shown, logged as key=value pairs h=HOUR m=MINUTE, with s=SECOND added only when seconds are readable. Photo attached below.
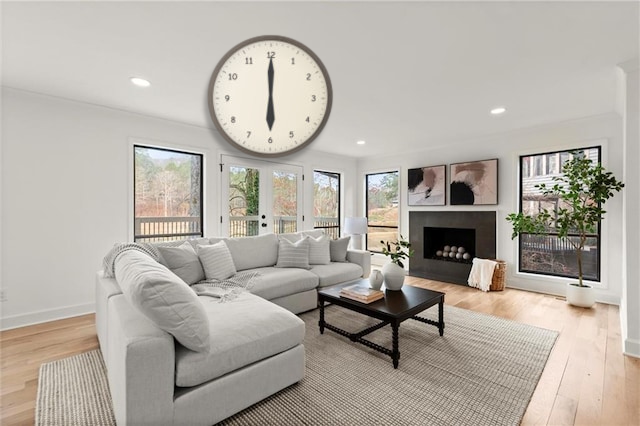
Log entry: h=6 m=0
